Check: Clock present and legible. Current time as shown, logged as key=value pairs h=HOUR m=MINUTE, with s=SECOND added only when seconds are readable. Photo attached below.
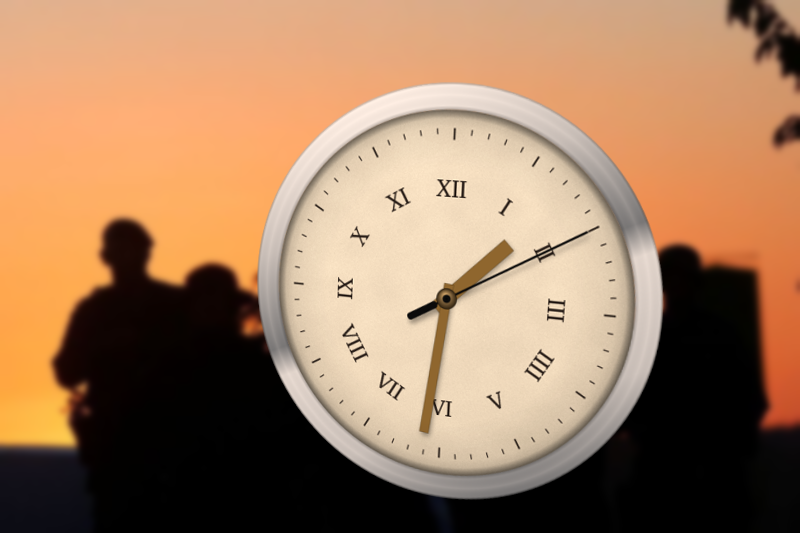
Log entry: h=1 m=31 s=10
